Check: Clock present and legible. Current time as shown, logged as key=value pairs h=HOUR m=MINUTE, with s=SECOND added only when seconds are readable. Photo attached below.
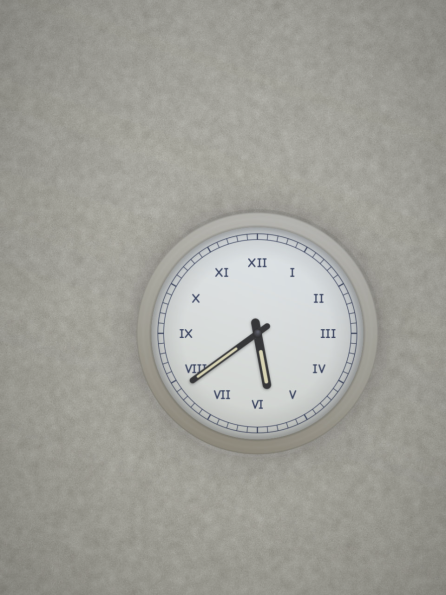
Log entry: h=5 m=39
